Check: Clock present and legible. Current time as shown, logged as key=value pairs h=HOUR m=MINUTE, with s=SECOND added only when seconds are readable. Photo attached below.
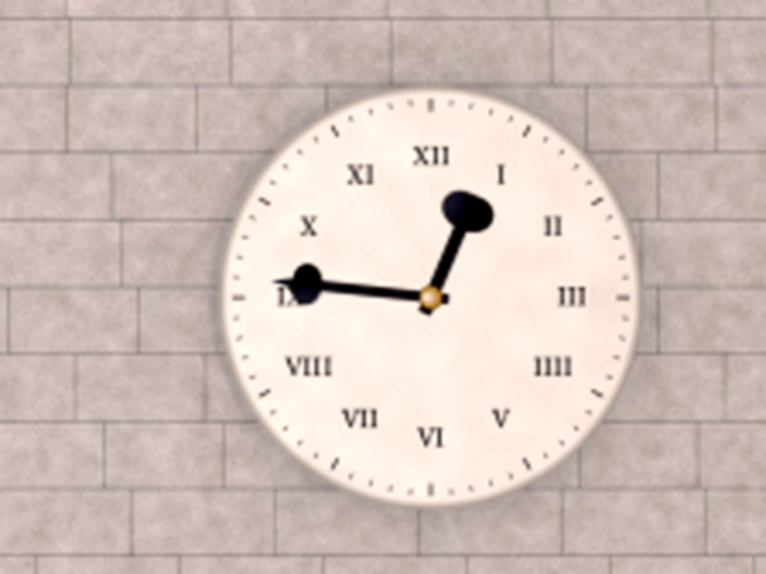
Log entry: h=12 m=46
